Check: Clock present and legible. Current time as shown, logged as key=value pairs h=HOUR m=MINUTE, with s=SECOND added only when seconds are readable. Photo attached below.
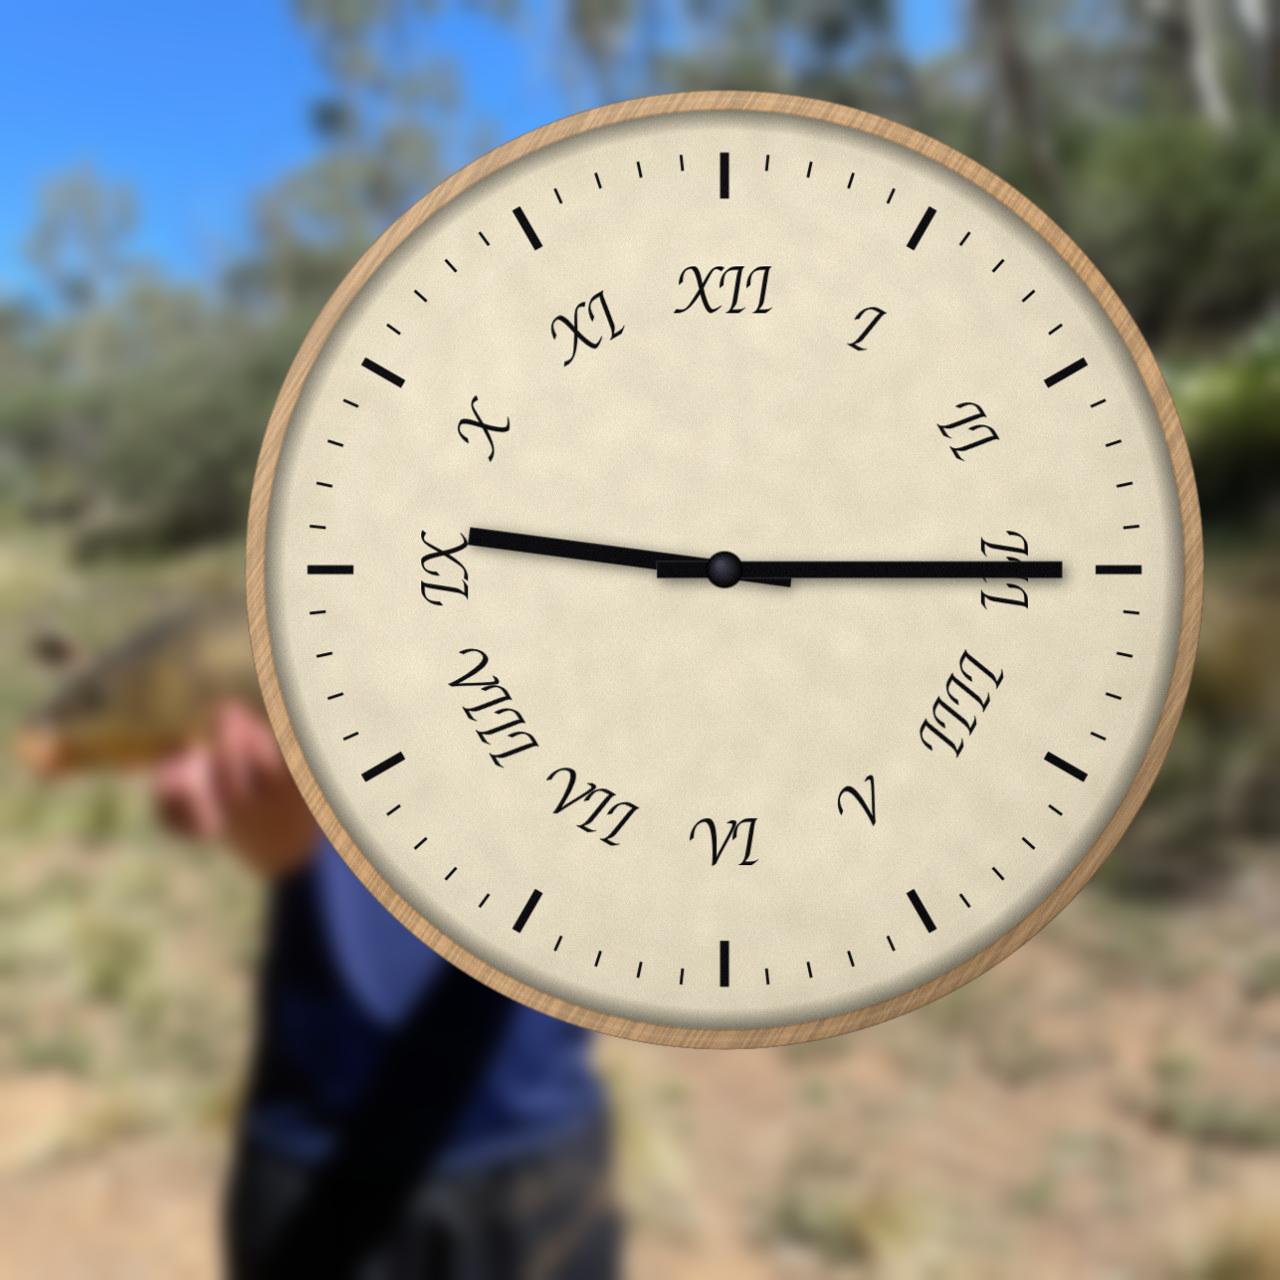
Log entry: h=9 m=15
